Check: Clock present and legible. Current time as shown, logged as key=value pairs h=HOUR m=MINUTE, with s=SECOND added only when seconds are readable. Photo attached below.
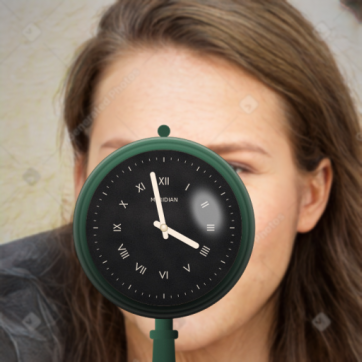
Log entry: h=3 m=58
